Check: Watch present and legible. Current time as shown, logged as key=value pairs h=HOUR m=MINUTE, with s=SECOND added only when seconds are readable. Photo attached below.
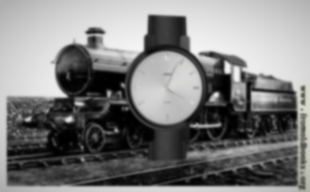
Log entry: h=4 m=4
